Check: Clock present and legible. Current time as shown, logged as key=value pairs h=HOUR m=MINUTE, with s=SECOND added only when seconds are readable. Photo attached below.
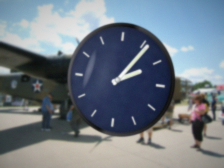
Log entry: h=2 m=6
